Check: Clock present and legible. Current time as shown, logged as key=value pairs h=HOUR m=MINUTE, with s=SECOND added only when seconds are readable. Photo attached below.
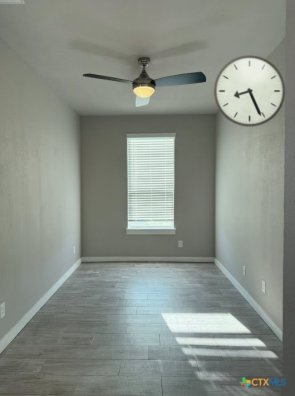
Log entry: h=8 m=26
